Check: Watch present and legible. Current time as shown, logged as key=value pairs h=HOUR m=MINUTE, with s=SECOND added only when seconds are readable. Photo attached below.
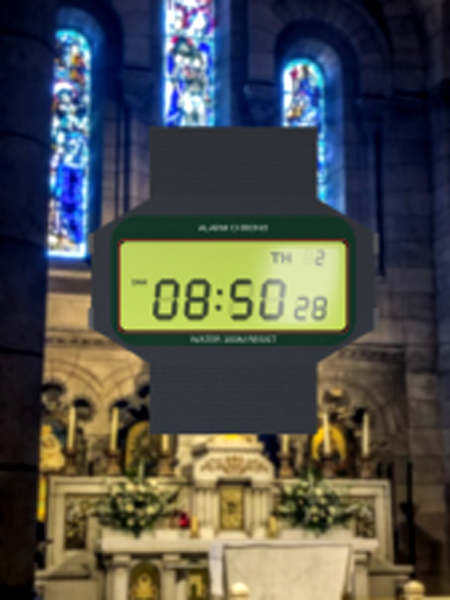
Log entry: h=8 m=50 s=28
